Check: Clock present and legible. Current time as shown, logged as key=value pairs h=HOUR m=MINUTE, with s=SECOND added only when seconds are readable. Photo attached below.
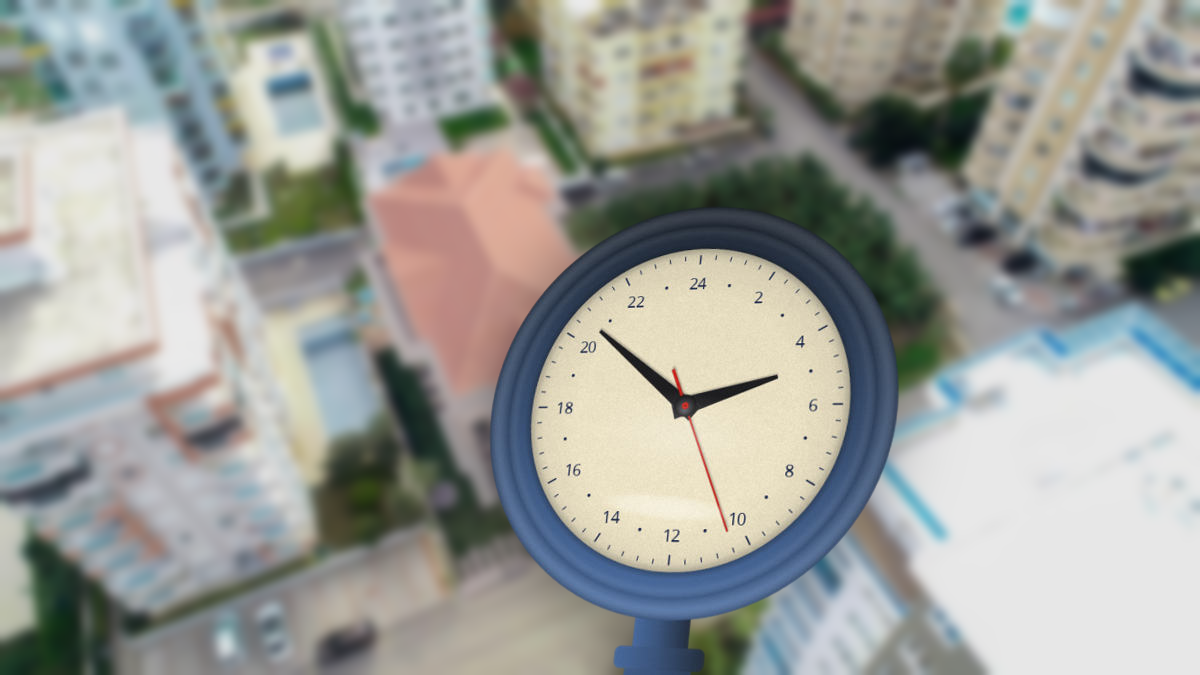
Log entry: h=4 m=51 s=26
